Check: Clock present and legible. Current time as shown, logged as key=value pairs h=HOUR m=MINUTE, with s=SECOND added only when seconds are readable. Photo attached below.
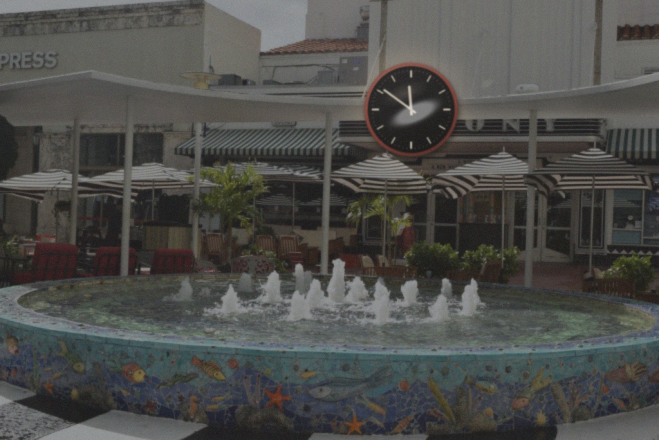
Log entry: h=11 m=51
